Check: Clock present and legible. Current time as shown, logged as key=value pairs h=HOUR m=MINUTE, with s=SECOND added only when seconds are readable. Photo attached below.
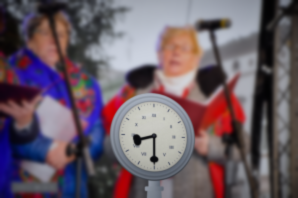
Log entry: h=8 m=30
